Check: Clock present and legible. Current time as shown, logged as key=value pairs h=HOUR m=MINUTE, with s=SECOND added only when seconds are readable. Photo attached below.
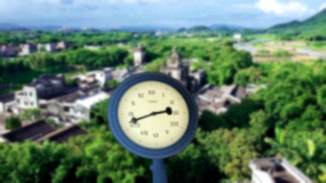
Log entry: h=2 m=42
